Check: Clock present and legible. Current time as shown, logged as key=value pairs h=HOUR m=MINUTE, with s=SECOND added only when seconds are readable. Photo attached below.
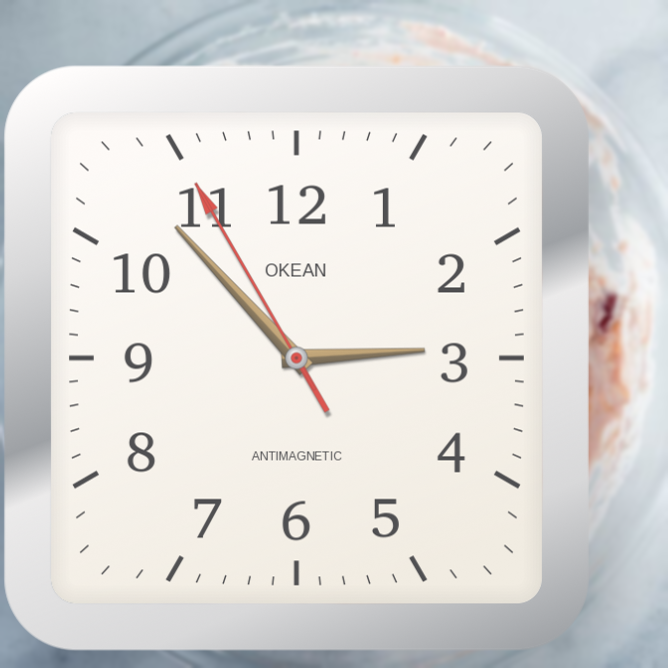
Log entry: h=2 m=52 s=55
